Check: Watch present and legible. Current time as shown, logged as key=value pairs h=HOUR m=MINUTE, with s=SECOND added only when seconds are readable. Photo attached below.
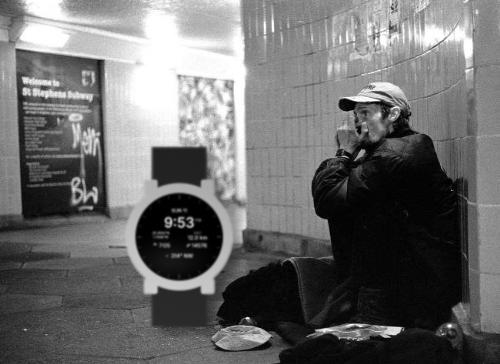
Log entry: h=9 m=53
